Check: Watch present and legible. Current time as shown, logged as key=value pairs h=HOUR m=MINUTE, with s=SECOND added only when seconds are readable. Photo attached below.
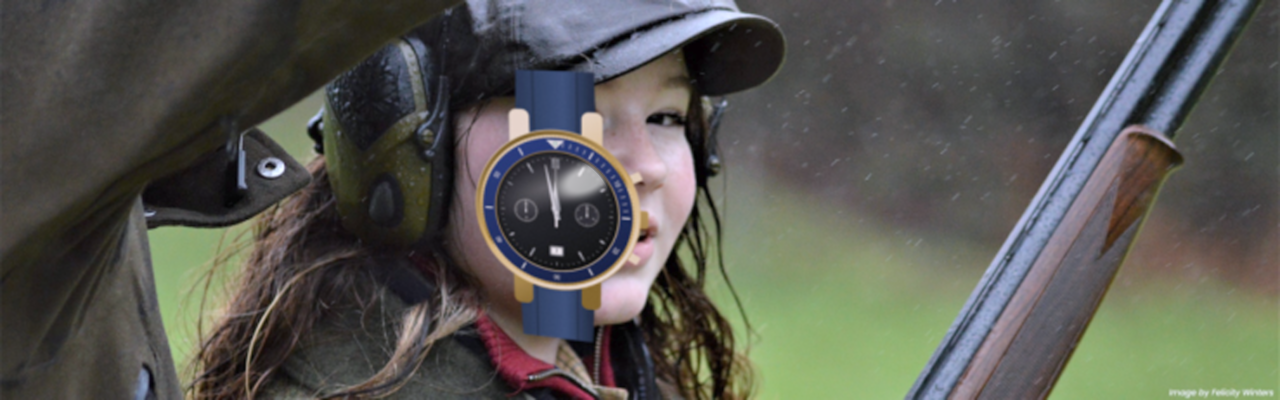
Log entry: h=11 m=58
